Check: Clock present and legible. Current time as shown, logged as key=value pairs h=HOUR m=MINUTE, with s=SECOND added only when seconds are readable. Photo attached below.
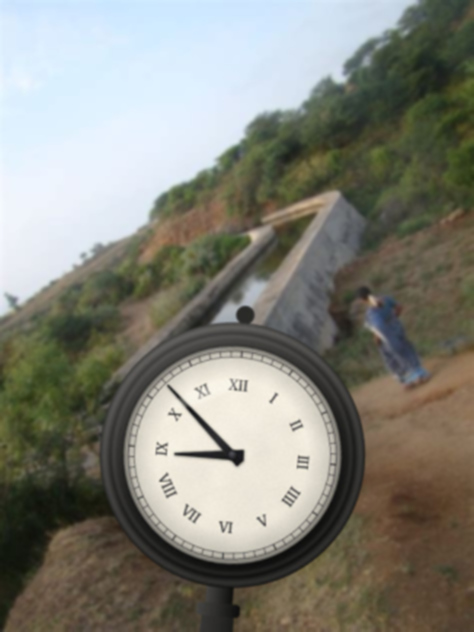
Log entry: h=8 m=52
